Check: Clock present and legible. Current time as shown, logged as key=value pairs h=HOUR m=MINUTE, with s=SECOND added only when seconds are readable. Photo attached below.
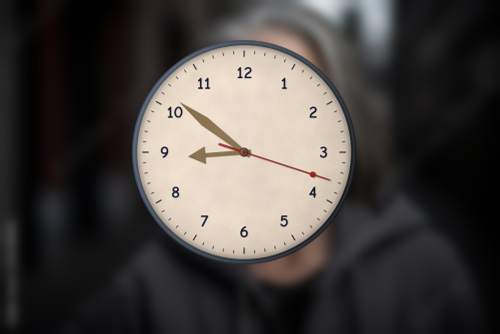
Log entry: h=8 m=51 s=18
